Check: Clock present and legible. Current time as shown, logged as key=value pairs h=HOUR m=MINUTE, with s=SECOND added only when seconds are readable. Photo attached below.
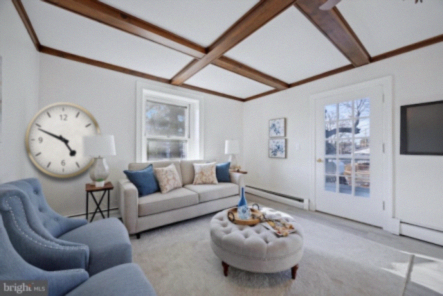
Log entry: h=4 m=49
